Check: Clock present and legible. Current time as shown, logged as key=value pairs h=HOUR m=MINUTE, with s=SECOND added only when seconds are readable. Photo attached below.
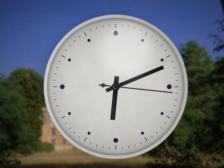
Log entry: h=6 m=11 s=16
